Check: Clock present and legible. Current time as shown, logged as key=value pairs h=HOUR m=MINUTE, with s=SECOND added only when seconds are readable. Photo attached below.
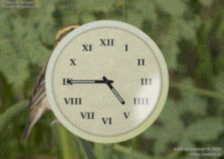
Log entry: h=4 m=45
